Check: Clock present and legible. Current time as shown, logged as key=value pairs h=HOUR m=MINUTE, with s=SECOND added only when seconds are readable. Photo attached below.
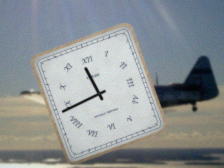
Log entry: h=11 m=44
